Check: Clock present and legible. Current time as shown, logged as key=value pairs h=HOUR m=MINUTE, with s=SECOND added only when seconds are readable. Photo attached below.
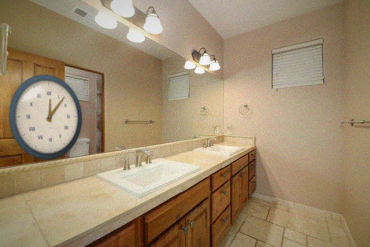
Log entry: h=12 m=7
